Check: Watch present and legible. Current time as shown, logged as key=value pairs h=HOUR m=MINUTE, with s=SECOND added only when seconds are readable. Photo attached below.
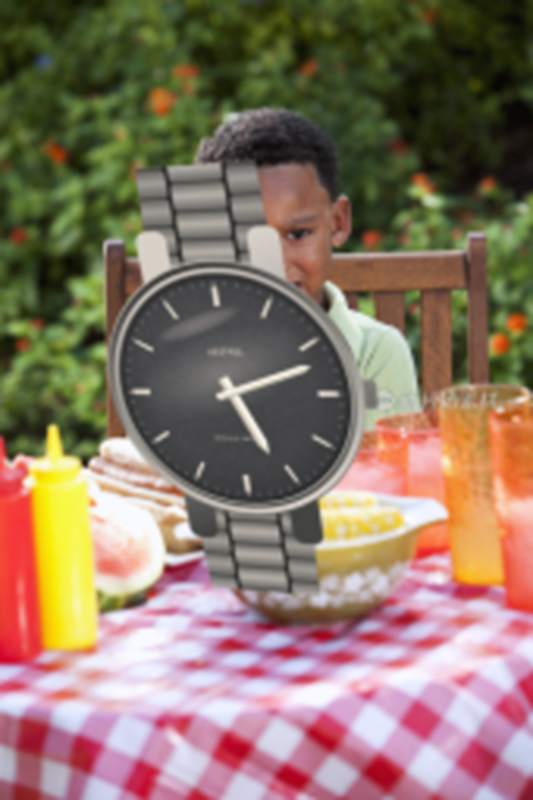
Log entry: h=5 m=12
